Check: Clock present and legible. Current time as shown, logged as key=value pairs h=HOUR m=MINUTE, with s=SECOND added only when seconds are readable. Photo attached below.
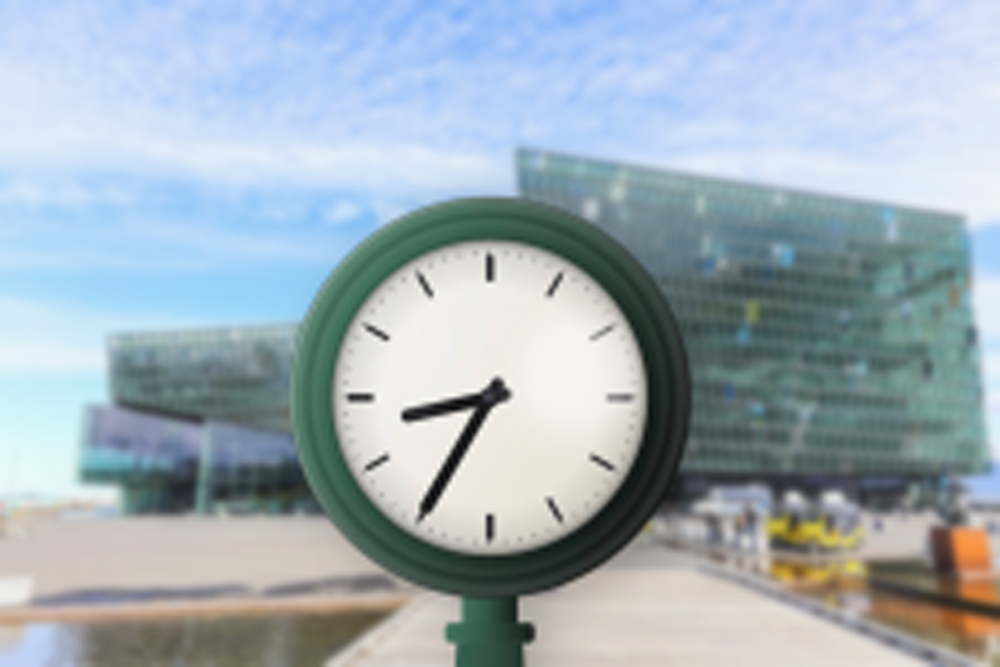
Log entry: h=8 m=35
